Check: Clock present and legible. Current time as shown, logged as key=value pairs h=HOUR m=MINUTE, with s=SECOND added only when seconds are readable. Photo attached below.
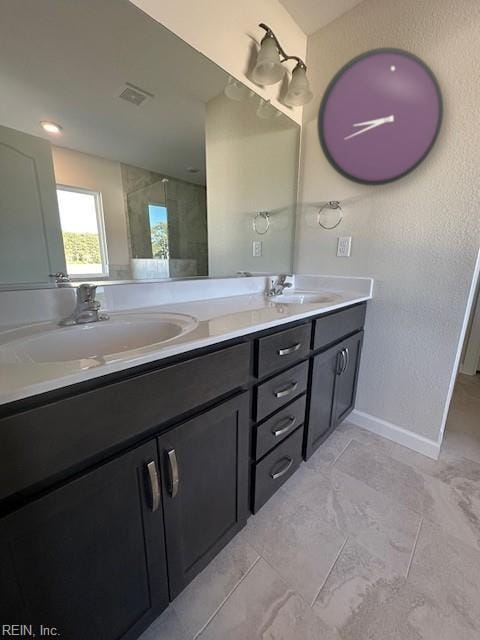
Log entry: h=8 m=41
